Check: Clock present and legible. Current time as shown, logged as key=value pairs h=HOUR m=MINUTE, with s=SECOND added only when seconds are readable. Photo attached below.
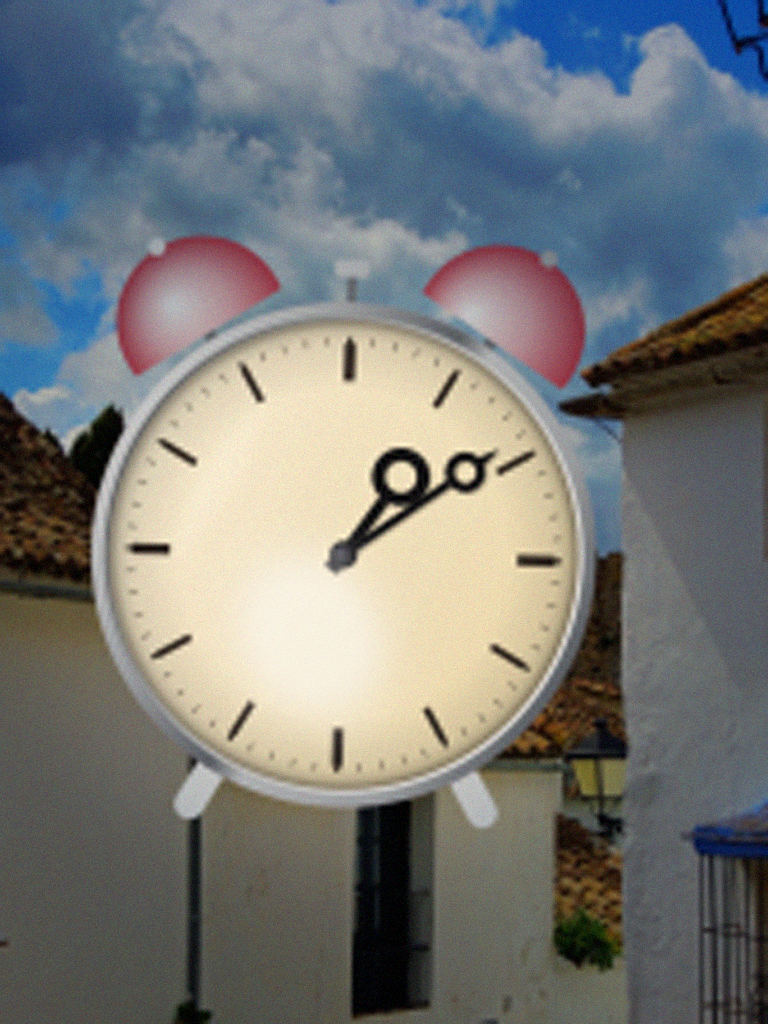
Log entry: h=1 m=9
